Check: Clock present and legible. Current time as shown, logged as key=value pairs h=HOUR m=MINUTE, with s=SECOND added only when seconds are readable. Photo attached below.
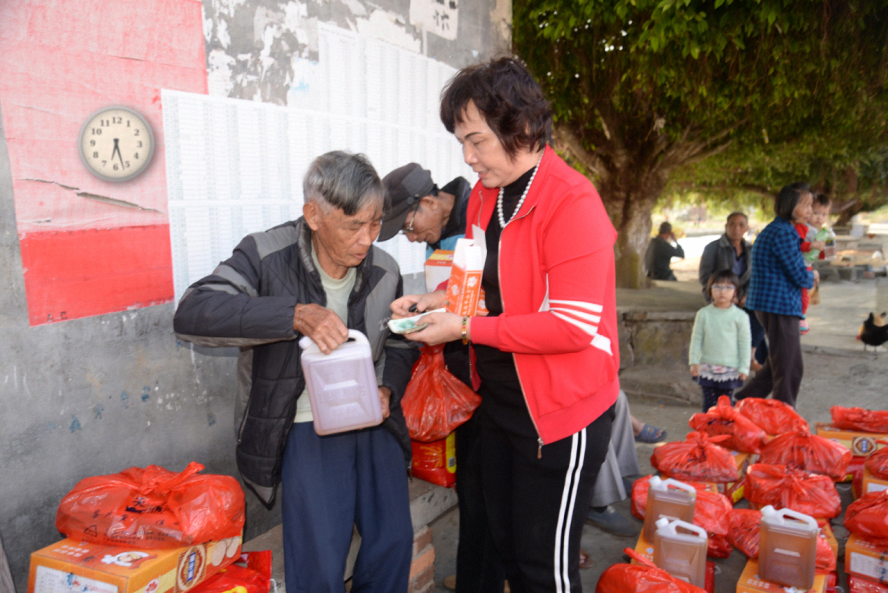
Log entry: h=6 m=27
